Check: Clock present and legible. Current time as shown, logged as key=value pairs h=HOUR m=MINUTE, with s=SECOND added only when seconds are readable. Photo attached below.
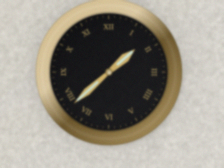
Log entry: h=1 m=38
